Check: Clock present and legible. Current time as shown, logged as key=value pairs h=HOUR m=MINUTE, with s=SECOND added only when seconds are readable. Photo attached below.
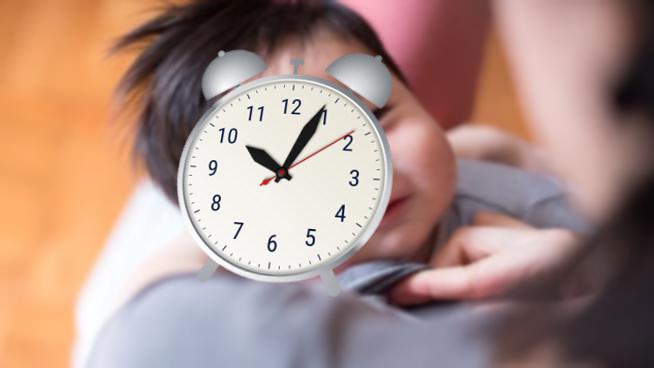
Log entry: h=10 m=4 s=9
